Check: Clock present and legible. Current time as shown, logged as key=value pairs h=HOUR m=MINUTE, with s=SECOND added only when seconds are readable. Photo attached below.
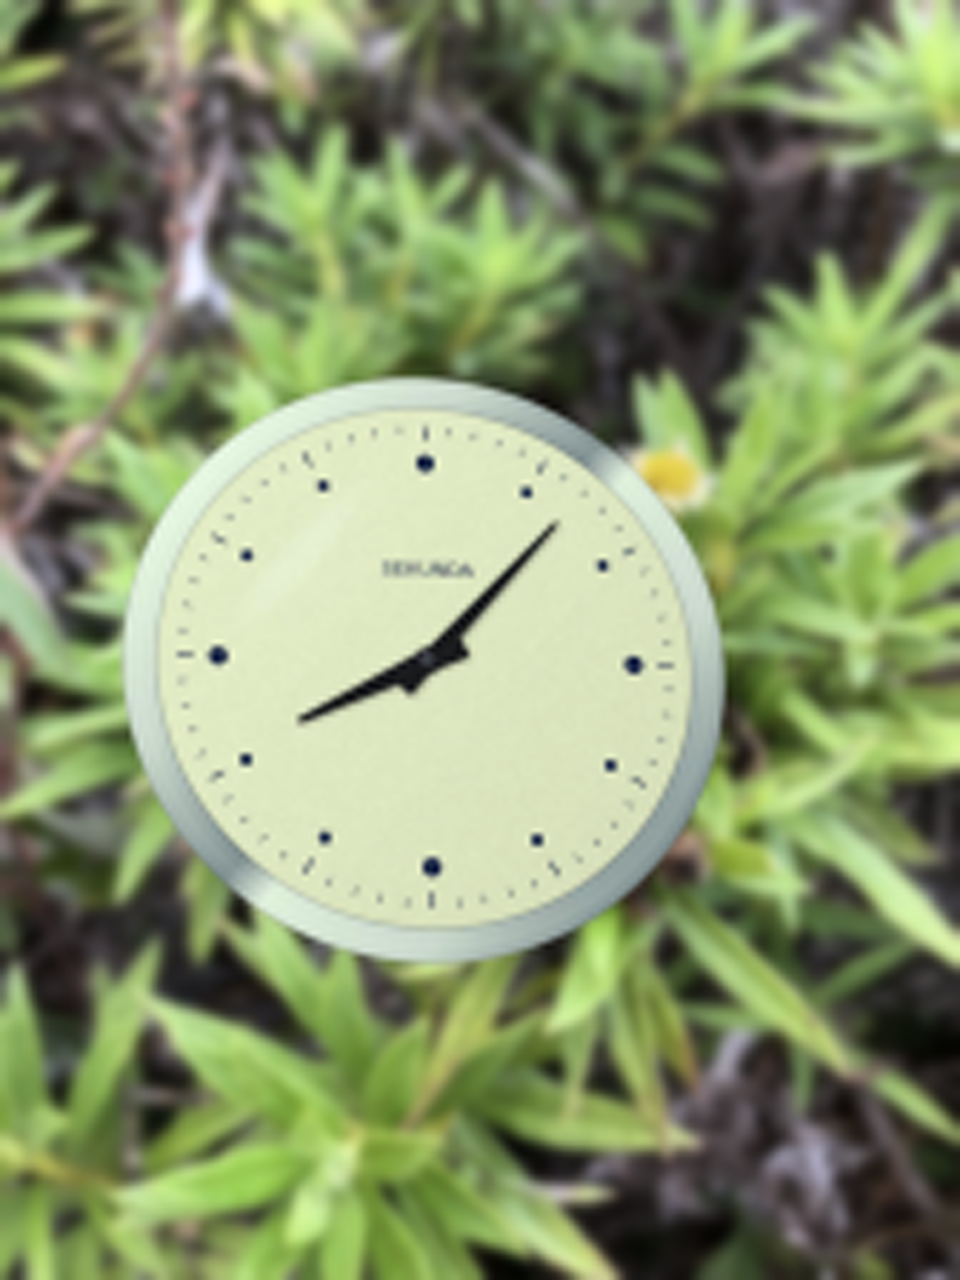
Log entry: h=8 m=7
